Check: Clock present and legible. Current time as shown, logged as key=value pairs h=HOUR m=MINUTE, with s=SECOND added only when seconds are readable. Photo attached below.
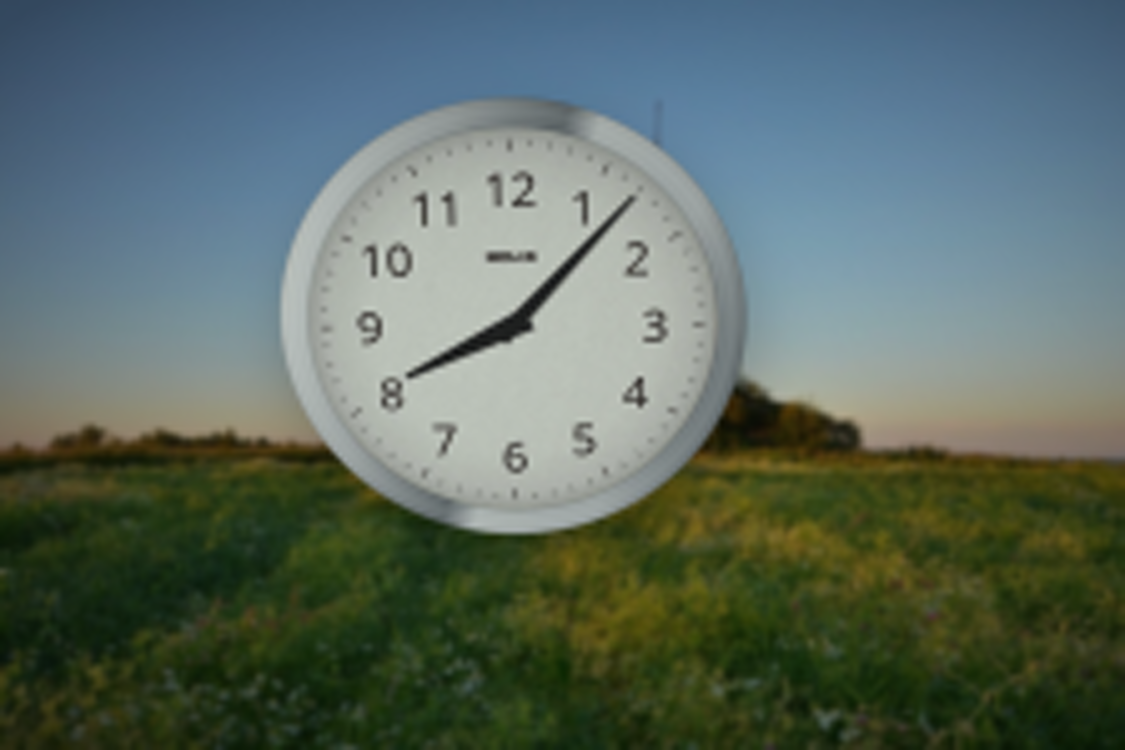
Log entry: h=8 m=7
